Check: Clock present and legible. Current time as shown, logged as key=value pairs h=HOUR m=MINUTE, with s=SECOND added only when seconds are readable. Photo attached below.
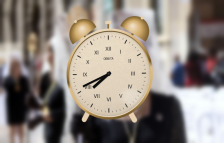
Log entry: h=7 m=41
